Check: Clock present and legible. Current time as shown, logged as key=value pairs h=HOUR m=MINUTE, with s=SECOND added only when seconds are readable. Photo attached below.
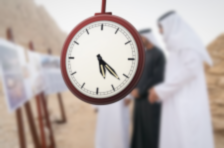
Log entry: h=5 m=22
